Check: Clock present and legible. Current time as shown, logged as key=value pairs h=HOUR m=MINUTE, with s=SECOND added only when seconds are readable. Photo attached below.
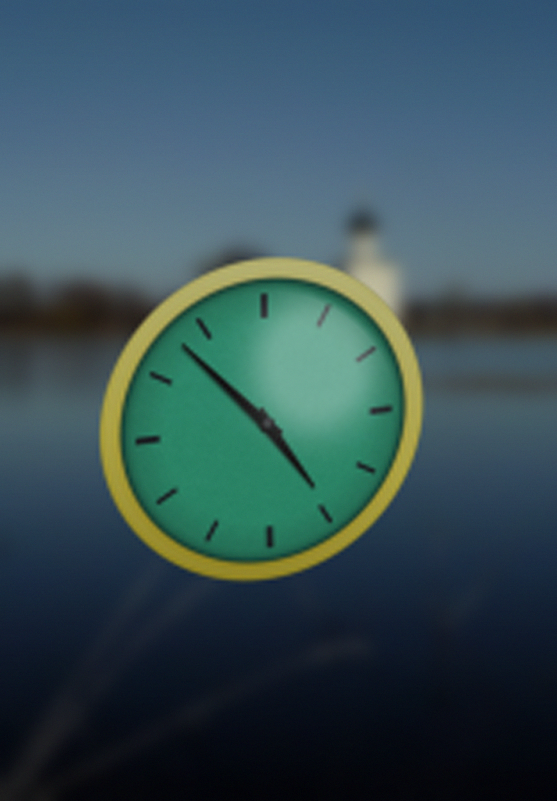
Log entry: h=4 m=53
